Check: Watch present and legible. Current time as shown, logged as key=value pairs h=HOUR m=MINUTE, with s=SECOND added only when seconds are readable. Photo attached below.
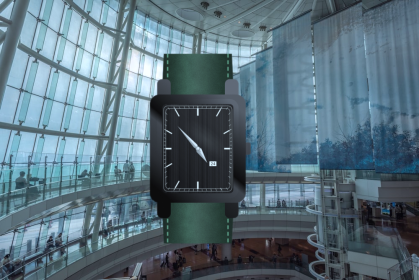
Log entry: h=4 m=53
